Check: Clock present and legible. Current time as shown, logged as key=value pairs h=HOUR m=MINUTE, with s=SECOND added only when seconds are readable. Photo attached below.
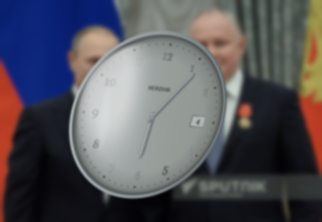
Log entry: h=6 m=6
